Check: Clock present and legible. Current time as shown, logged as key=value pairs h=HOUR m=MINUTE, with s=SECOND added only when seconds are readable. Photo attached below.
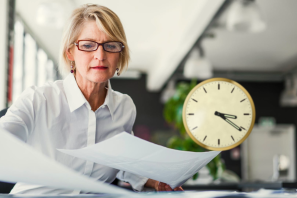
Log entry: h=3 m=21
